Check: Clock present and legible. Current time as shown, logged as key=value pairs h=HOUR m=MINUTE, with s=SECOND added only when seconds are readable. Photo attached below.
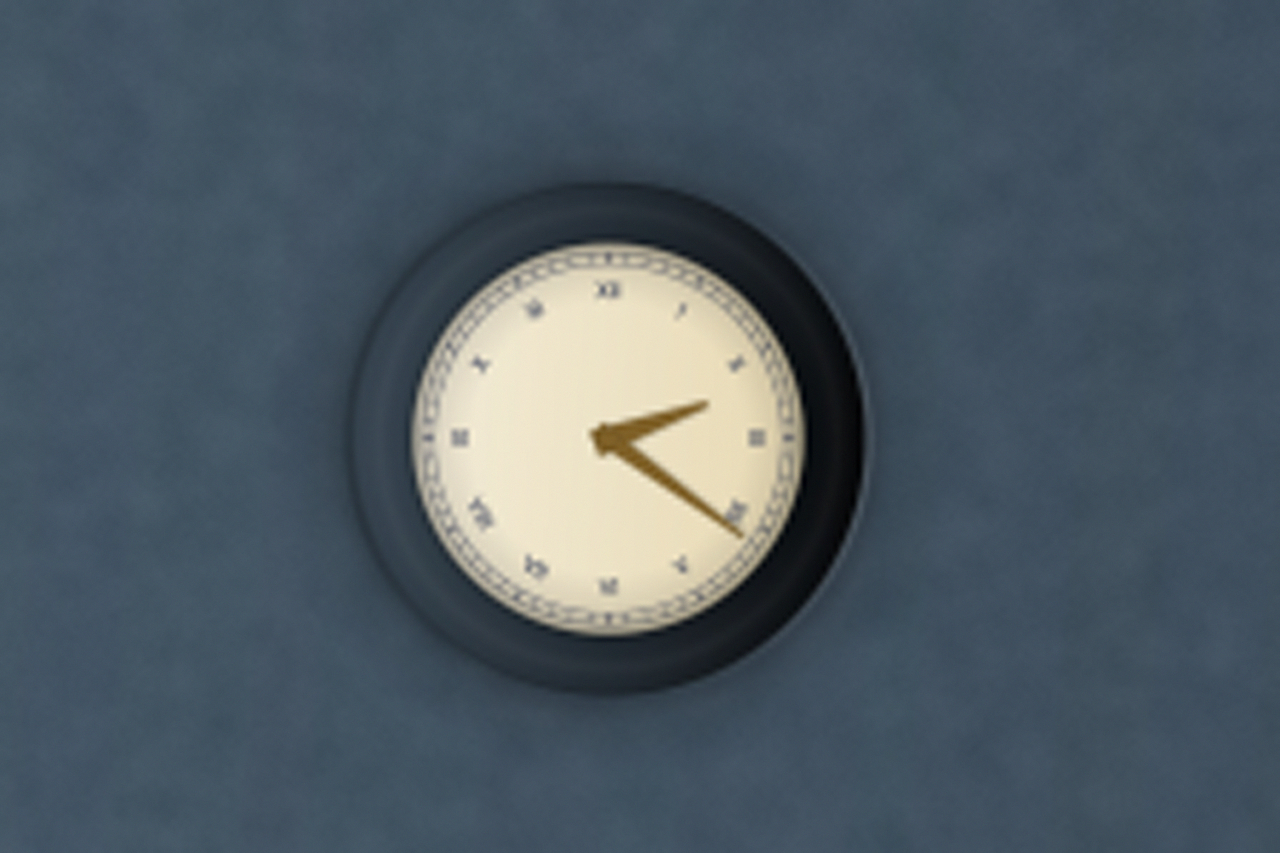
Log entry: h=2 m=21
